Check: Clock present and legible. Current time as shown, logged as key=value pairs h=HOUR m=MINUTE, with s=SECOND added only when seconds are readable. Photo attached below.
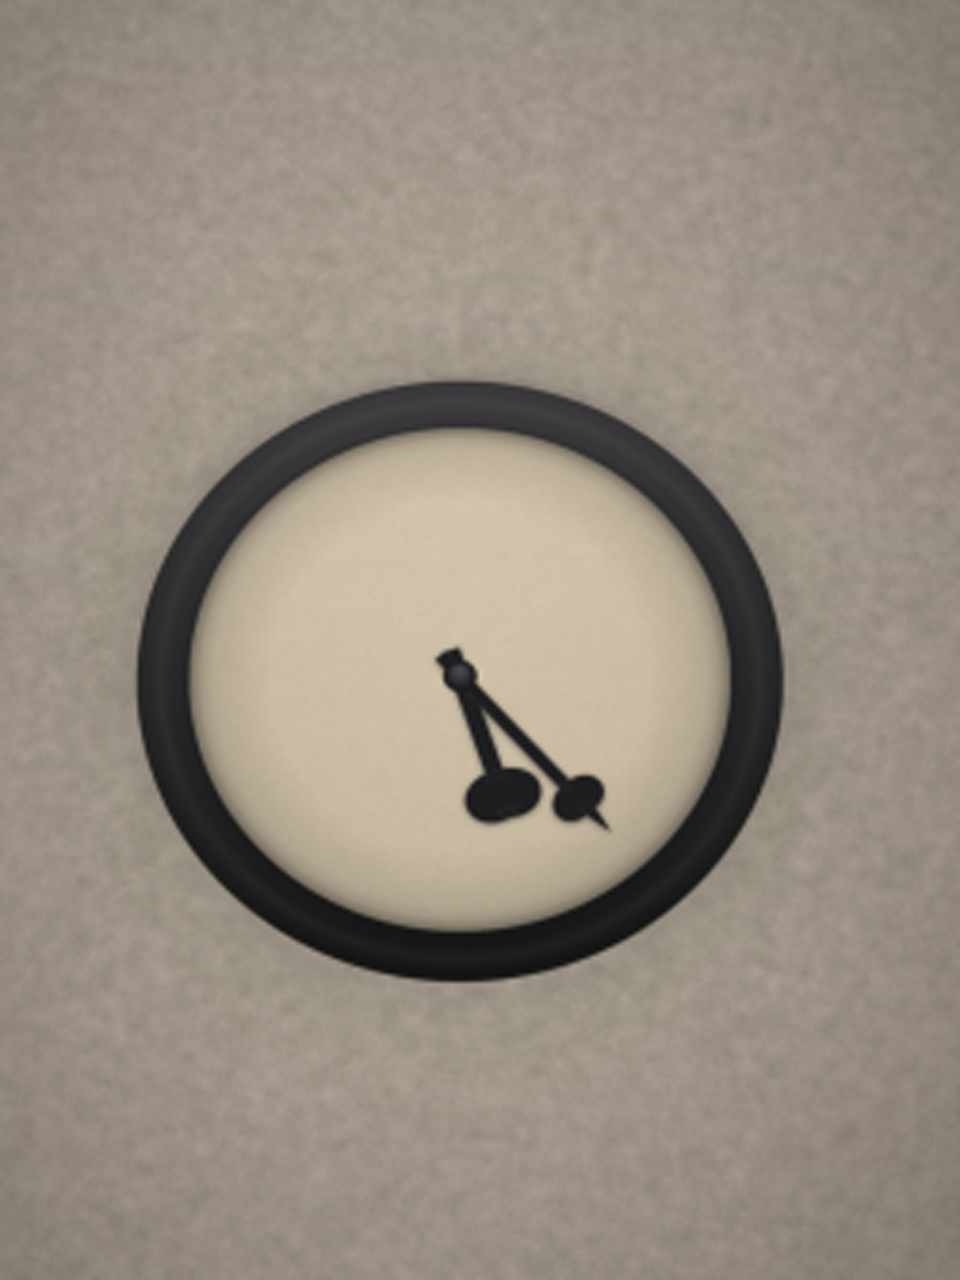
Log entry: h=5 m=23
